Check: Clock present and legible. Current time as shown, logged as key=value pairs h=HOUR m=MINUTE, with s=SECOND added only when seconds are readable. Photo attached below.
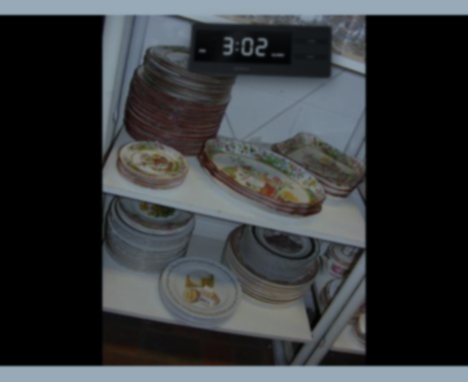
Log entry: h=3 m=2
